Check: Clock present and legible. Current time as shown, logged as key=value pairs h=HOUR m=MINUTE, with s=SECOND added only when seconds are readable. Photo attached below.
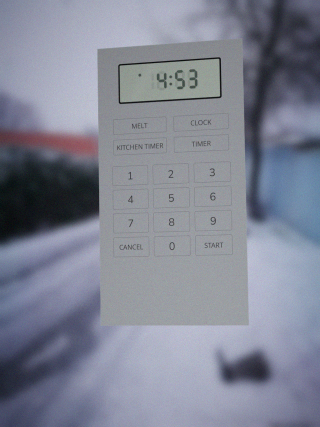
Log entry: h=4 m=53
